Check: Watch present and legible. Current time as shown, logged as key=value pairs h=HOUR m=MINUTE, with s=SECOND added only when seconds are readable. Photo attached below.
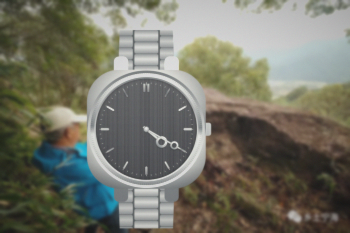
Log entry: h=4 m=20
